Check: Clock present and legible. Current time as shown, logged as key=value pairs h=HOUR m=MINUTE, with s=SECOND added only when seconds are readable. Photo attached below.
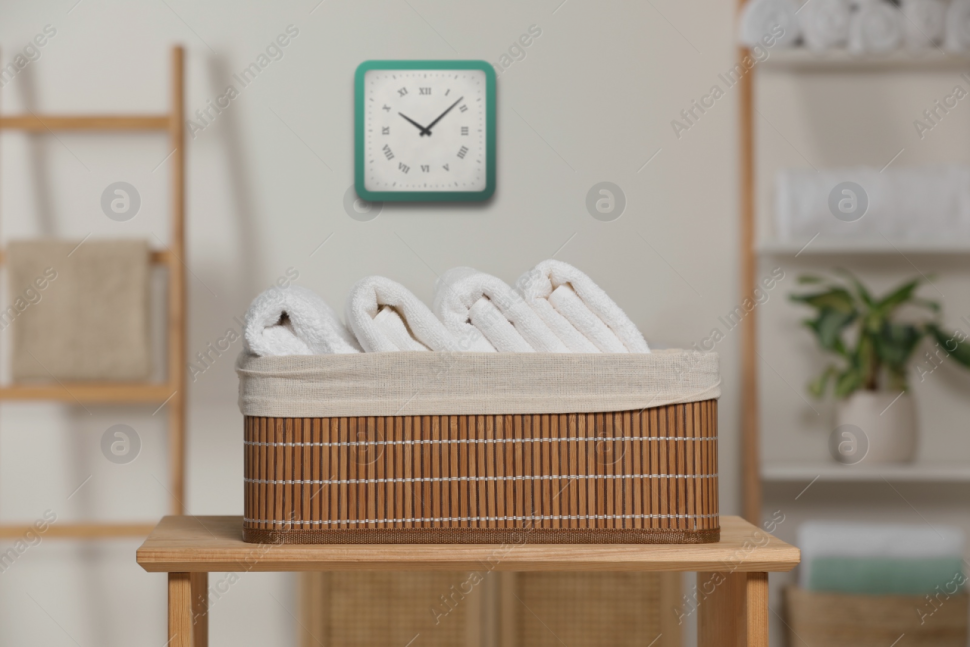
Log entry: h=10 m=8
